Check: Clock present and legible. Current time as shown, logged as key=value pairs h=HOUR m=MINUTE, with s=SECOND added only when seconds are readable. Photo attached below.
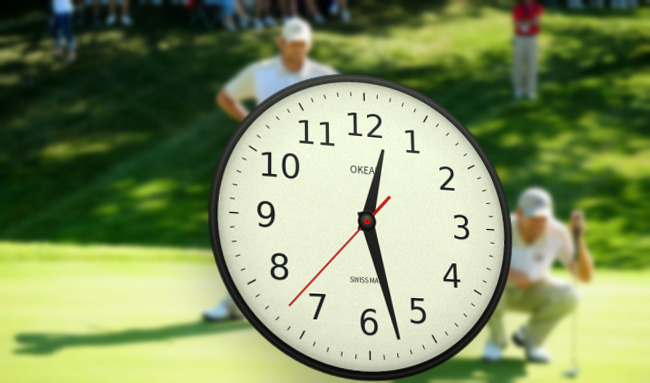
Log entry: h=12 m=27 s=37
